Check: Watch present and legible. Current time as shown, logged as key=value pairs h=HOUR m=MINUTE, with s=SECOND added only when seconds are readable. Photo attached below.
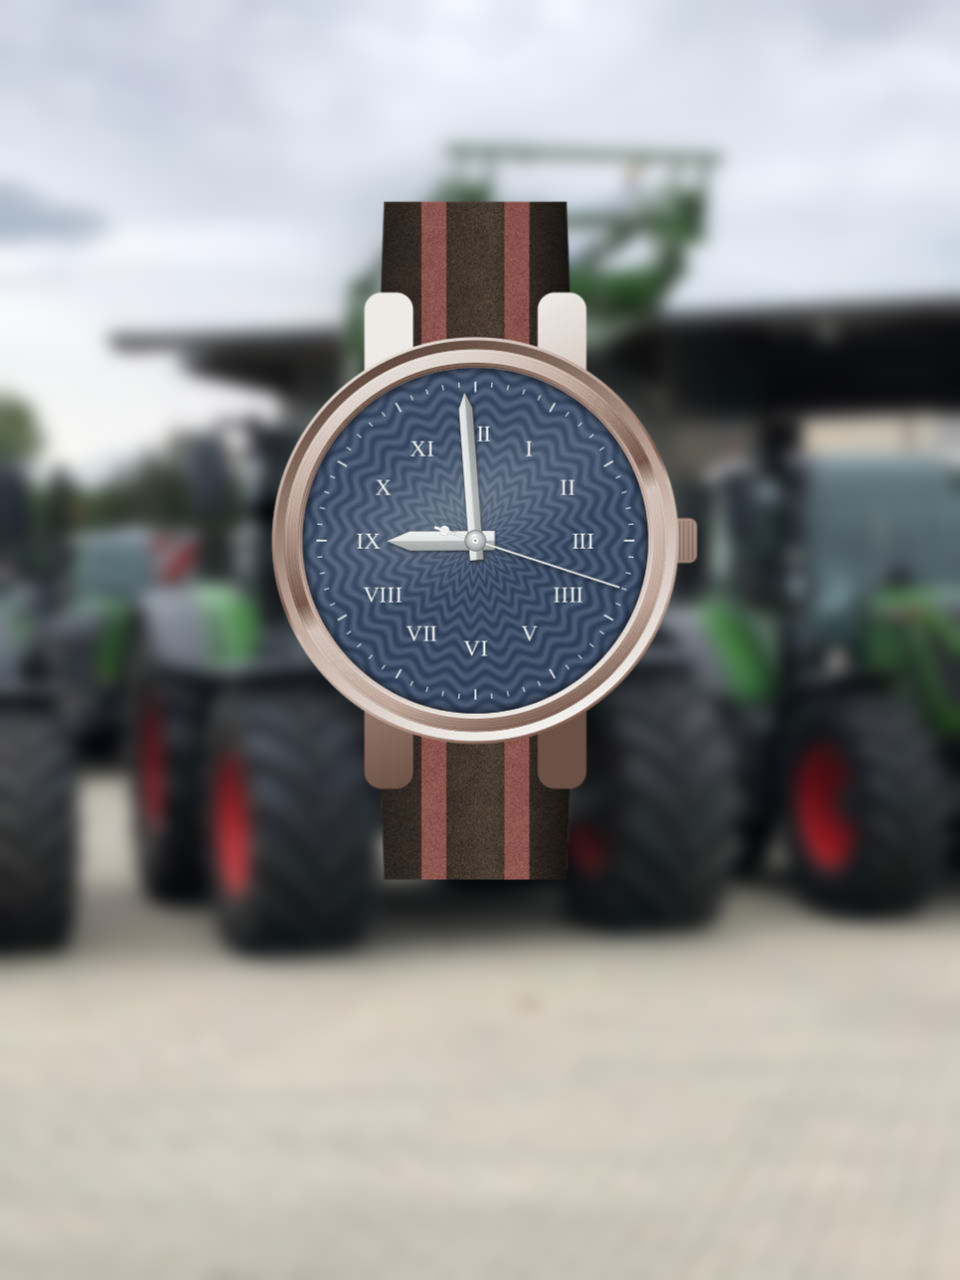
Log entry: h=8 m=59 s=18
